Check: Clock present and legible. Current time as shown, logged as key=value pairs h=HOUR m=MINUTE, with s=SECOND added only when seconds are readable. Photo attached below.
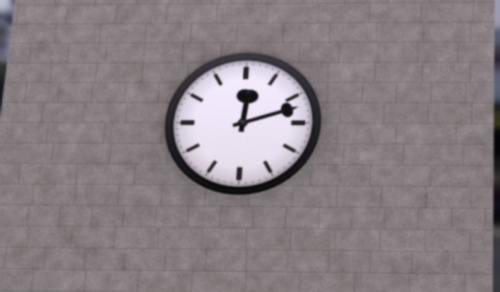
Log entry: h=12 m=12
